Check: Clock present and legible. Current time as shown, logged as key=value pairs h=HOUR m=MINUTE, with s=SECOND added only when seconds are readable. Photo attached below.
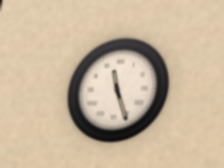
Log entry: h=11 m=26
